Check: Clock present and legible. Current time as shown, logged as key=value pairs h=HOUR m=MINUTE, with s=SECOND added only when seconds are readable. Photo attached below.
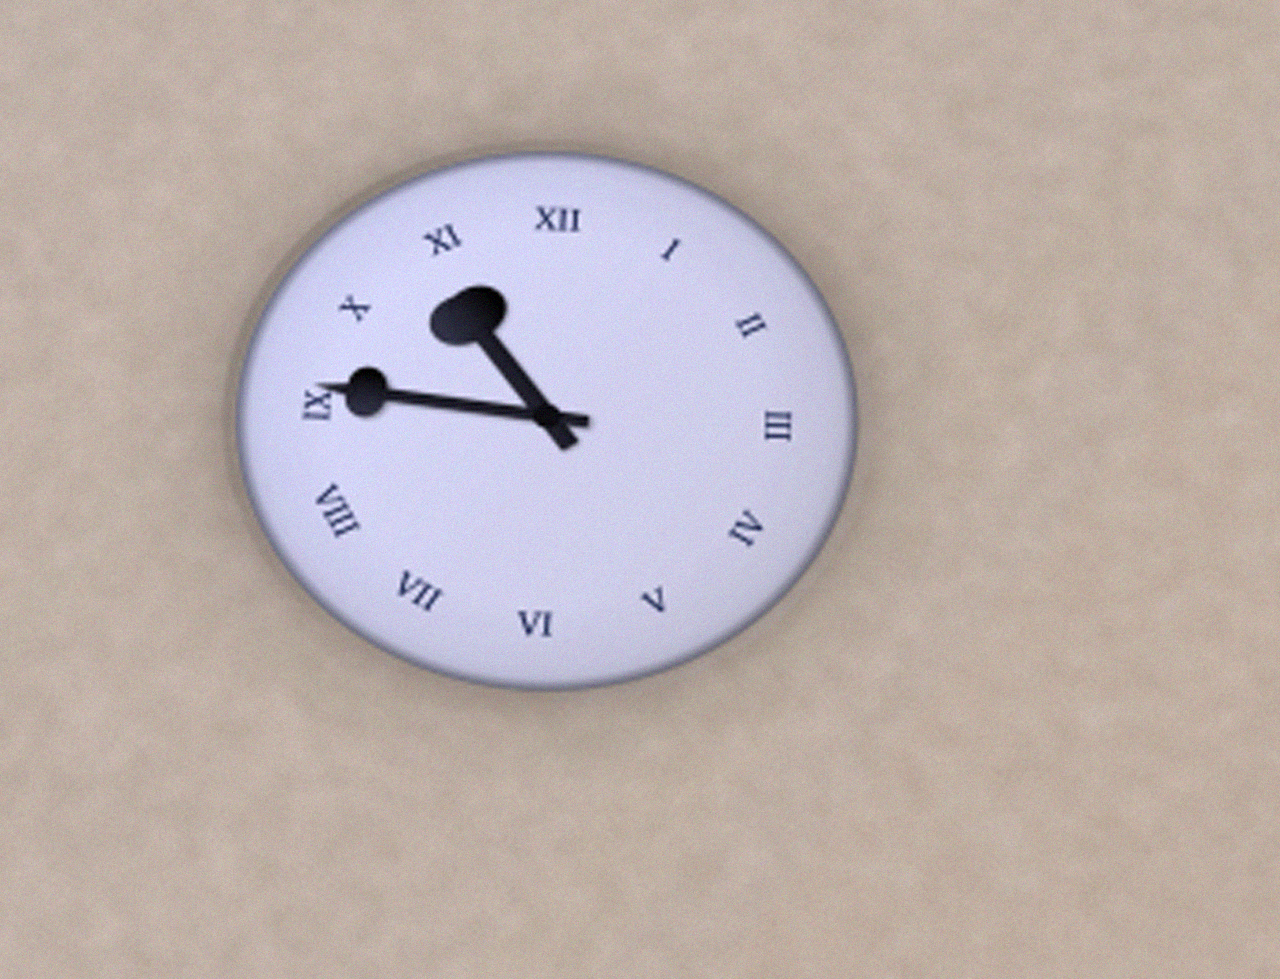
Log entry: h=10 m=46
